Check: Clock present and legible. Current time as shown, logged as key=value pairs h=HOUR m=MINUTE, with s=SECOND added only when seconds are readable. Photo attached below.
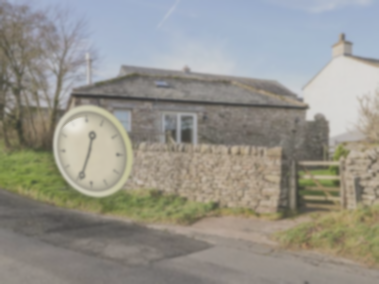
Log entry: h=12 m=34
